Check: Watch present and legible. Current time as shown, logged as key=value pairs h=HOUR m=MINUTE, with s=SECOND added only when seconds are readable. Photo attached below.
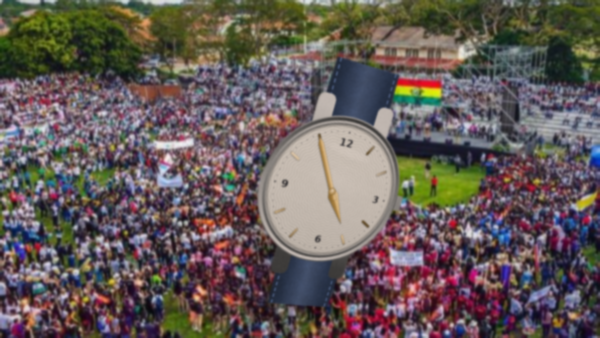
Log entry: h=4 m=55
